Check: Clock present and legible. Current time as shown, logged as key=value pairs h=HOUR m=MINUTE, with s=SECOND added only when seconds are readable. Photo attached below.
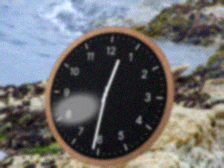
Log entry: h=12 m=31
